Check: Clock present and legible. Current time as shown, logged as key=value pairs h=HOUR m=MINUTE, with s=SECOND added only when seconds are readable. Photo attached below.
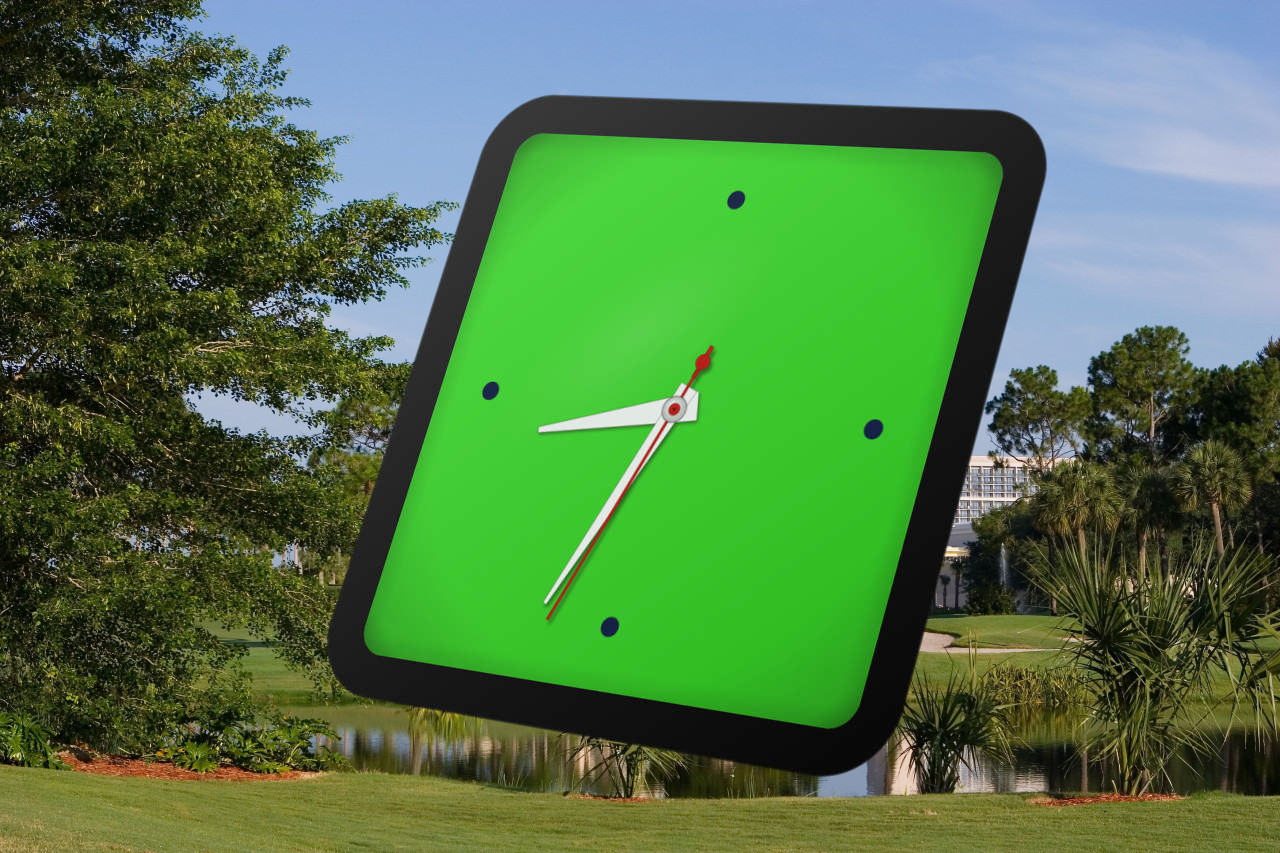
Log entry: h=8 m=33 s=33
